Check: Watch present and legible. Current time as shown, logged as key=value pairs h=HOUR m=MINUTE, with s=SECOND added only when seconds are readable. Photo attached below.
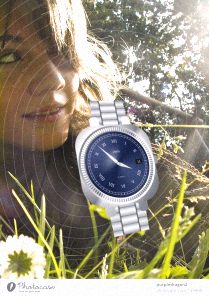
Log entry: h=3 m=53
